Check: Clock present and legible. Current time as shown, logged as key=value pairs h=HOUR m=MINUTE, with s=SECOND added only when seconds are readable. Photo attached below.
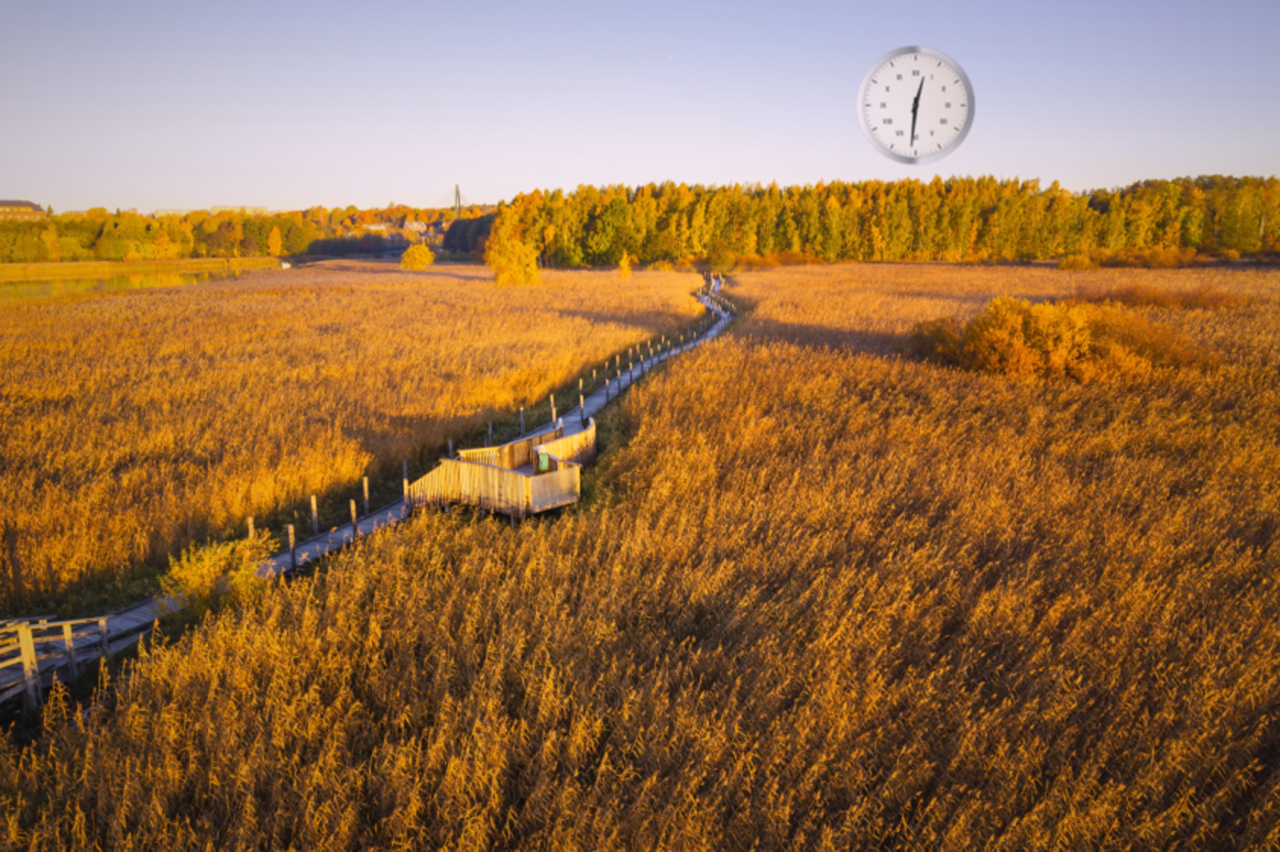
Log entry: h=12 m=31
